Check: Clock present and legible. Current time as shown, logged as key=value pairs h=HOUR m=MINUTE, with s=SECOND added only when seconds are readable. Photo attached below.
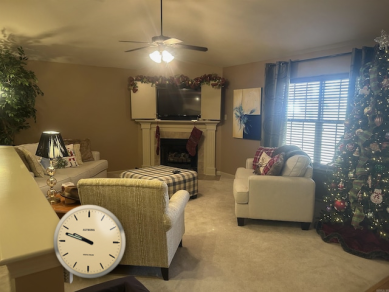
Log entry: h=9 m=48
